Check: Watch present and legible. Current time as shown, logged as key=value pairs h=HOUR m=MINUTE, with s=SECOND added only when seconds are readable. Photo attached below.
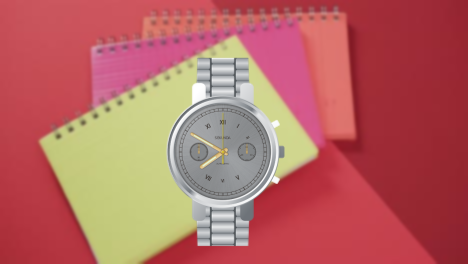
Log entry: h=7 m=50
